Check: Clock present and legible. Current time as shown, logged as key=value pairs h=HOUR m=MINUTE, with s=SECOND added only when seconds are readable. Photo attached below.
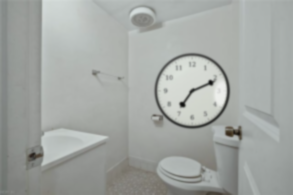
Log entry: h=7 m=11
